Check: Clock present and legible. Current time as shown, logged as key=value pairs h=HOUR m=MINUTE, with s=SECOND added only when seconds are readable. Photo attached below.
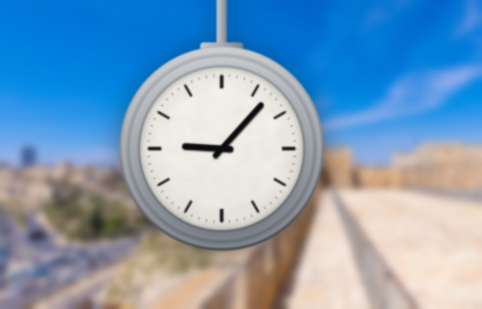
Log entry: h=9 m=7
